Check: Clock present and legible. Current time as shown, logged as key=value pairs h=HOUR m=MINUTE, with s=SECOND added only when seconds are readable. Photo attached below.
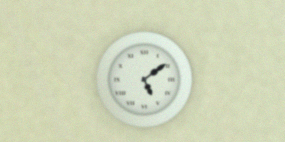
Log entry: h=5 m=9
